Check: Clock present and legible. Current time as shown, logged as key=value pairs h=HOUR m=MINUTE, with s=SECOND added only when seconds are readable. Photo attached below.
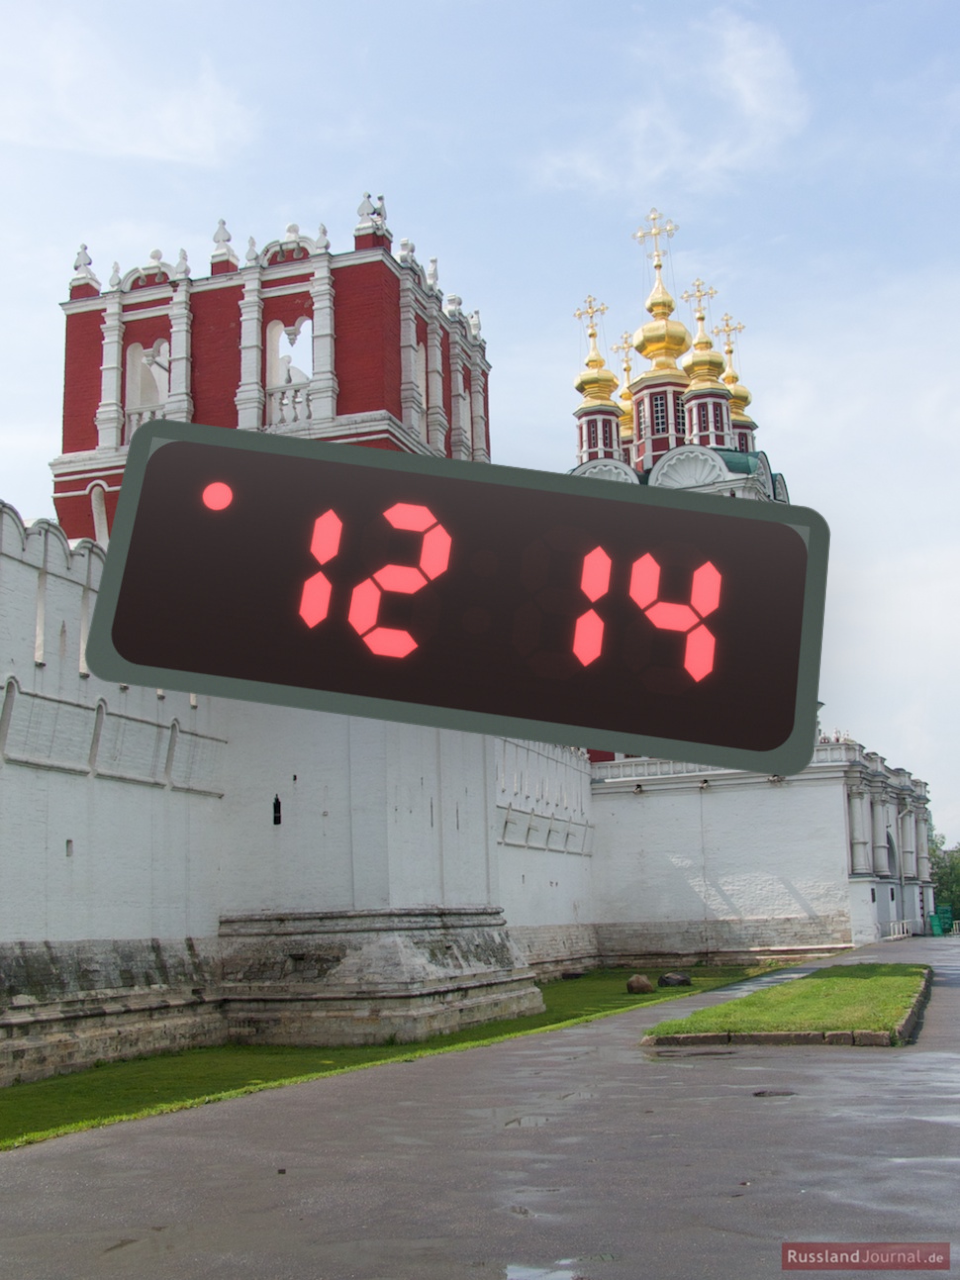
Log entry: h=12 m=14
